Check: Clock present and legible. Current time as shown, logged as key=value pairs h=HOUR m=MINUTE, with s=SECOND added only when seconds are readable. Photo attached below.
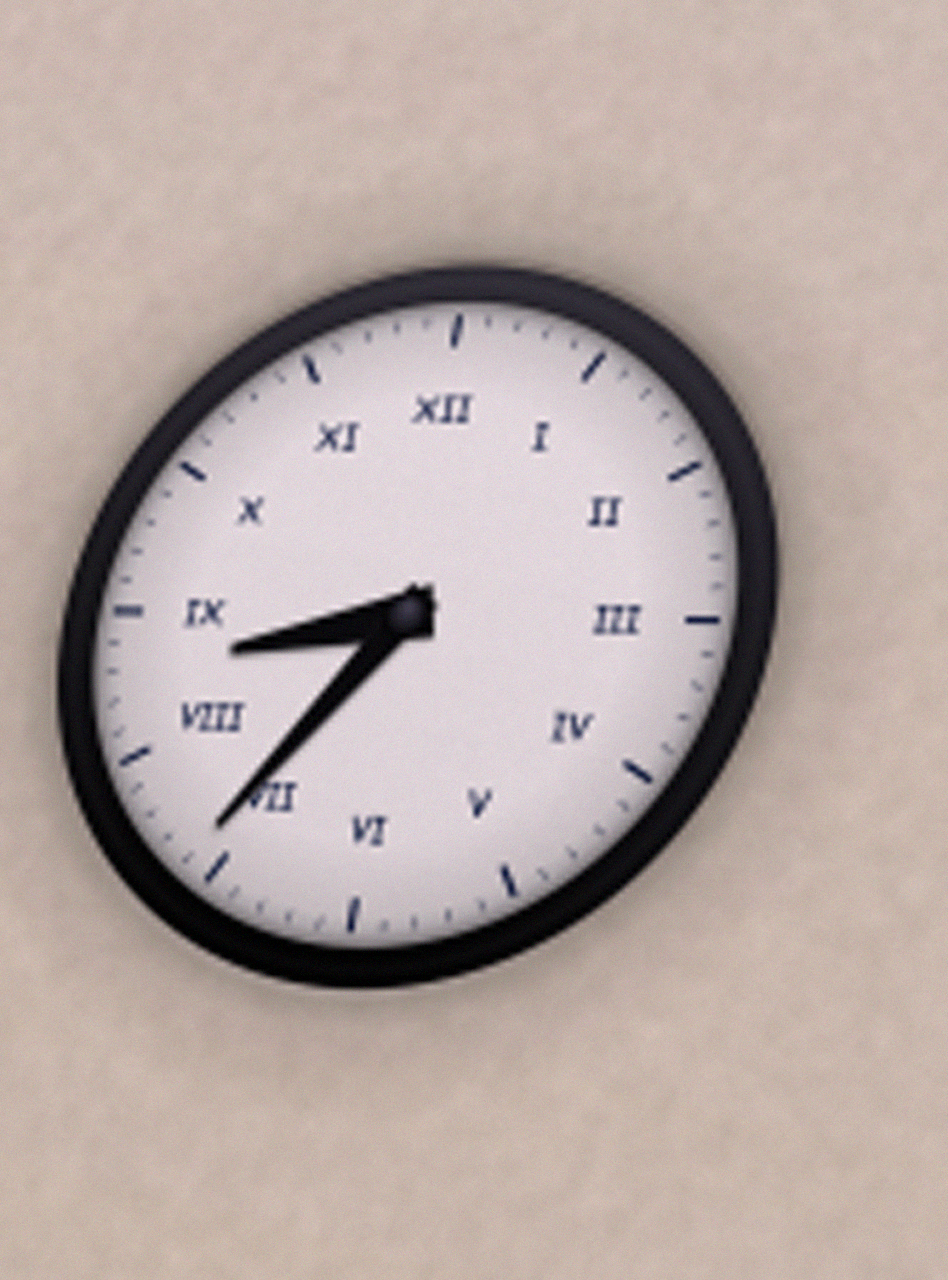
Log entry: h=8 m=36
